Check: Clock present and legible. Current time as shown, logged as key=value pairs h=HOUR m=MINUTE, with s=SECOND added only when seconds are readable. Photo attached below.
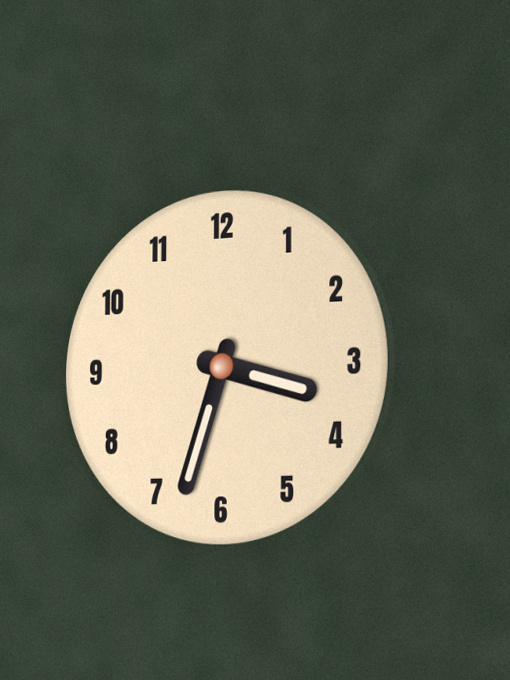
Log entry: h=3 m=33
